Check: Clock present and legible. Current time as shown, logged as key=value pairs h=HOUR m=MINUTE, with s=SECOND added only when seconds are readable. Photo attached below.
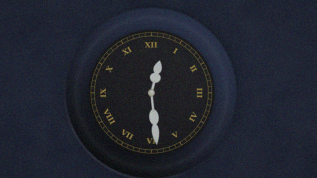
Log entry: h=12 m=29
